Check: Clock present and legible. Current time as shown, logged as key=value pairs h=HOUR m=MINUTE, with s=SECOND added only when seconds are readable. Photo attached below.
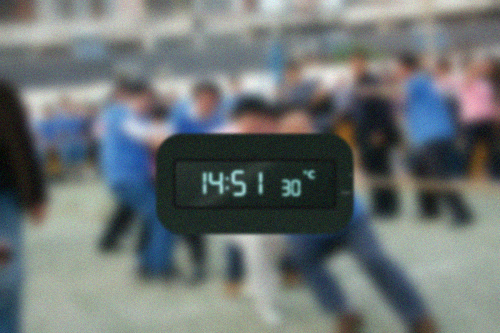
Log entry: h=14 m=51
